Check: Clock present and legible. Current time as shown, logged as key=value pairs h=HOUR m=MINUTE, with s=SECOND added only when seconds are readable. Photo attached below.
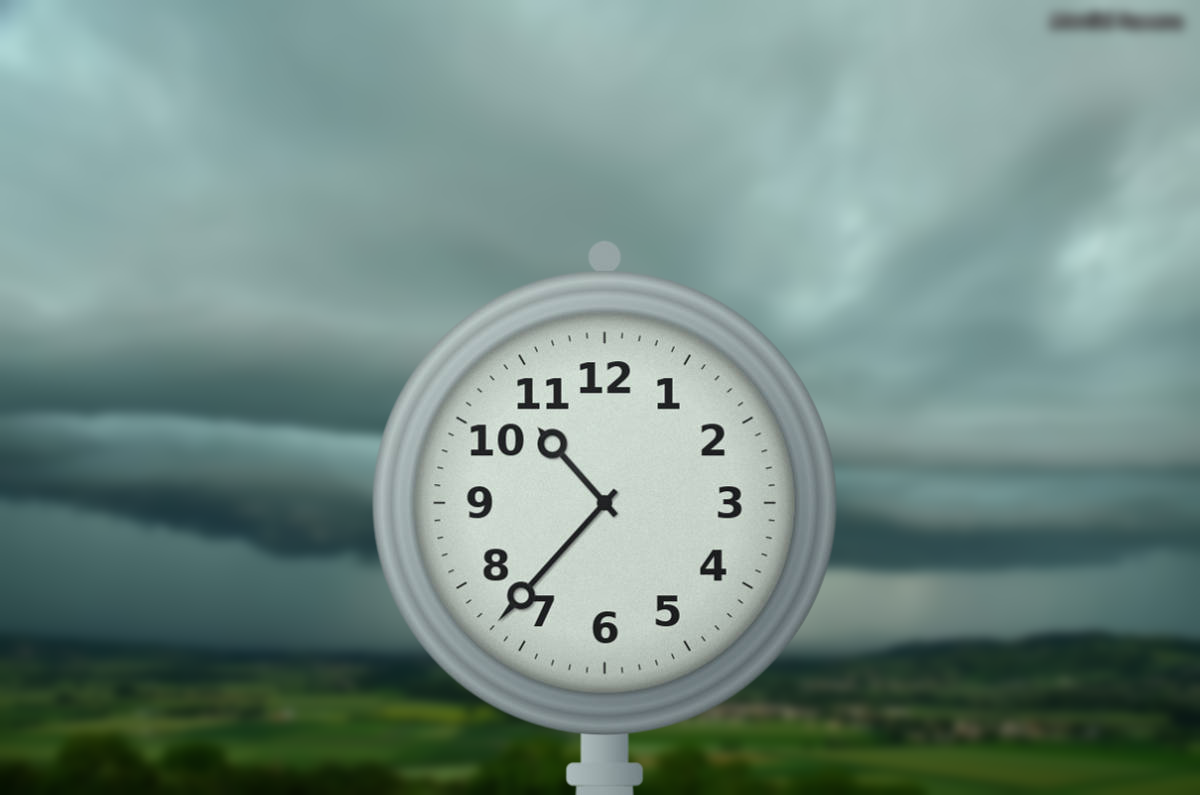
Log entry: h=10 m=37
